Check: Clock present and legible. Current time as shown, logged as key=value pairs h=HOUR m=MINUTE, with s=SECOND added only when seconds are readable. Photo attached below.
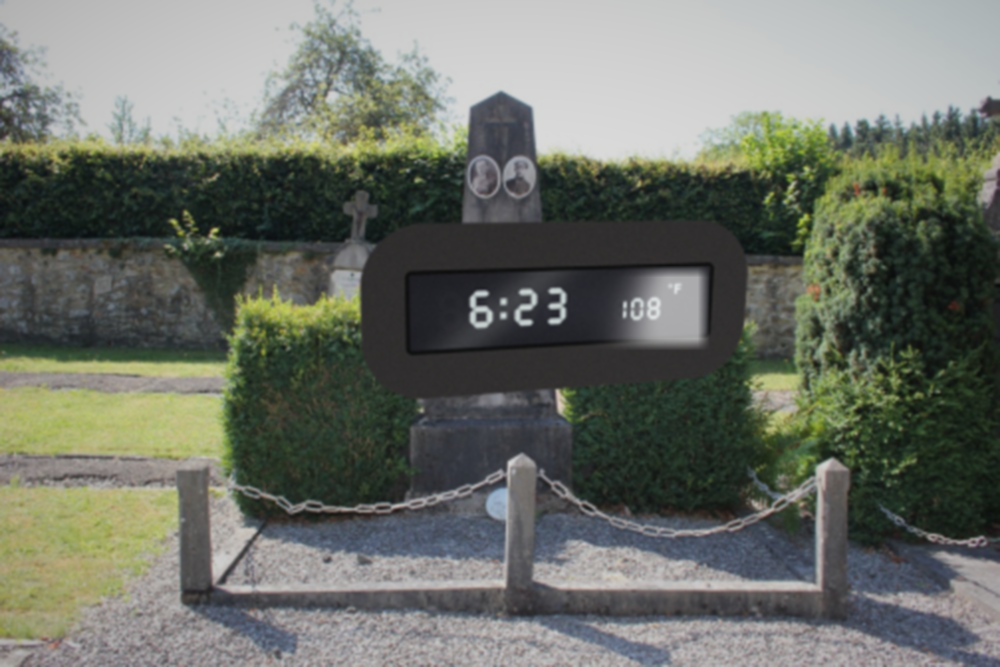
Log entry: h=6 m=23
